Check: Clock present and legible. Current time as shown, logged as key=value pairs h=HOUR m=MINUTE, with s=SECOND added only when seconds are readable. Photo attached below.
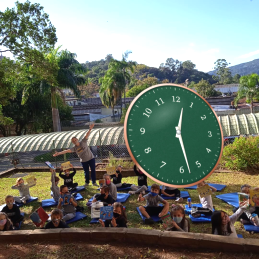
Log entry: h=12 m=28
